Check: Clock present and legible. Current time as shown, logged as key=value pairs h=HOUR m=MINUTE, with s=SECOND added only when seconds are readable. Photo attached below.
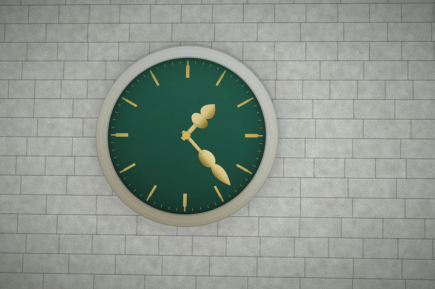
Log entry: h=1 m=23
